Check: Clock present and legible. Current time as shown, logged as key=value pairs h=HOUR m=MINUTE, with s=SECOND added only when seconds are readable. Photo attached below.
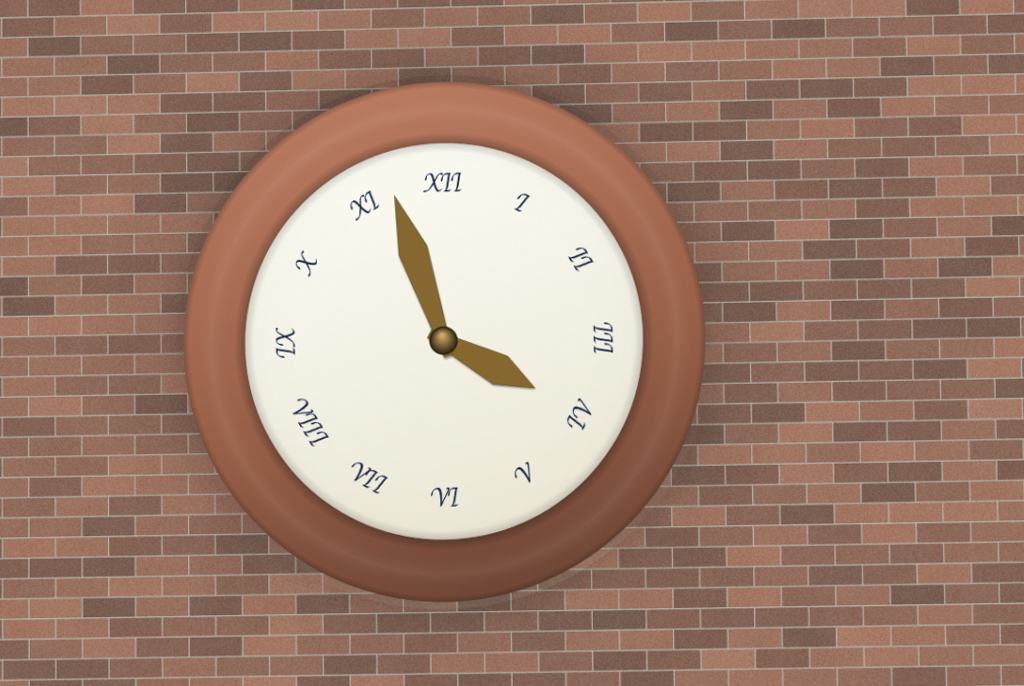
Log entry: h=3 m=57
